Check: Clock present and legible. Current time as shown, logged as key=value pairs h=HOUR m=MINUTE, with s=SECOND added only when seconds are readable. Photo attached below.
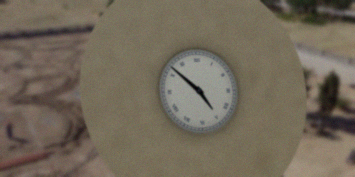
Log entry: h=4 m=52
